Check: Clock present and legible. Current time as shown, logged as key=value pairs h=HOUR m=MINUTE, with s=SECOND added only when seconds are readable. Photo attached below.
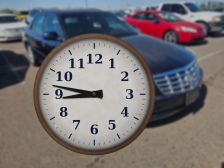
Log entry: h=8 m=47
